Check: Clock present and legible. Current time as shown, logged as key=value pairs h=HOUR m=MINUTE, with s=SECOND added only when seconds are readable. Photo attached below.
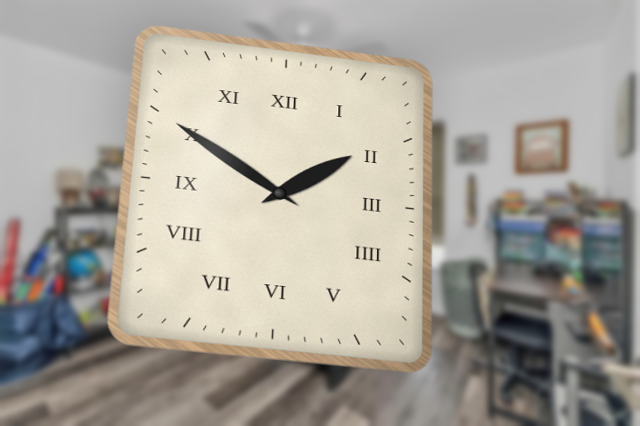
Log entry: h=1 m=50
